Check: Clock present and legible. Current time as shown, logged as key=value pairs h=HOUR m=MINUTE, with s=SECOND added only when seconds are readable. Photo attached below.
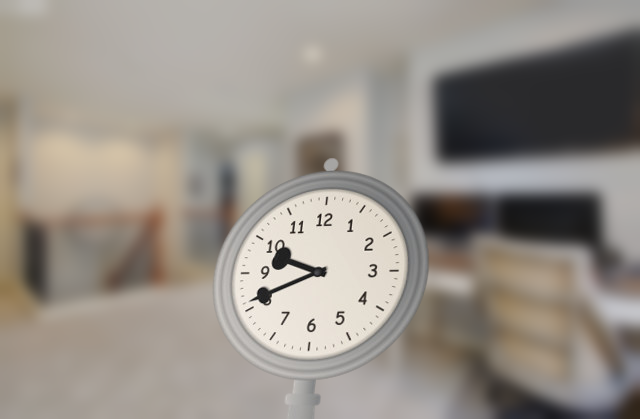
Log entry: h=9 m=41
